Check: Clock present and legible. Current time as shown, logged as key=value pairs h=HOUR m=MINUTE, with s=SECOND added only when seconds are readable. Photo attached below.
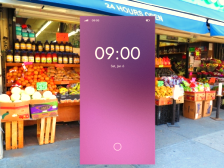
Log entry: h=9 m=0
